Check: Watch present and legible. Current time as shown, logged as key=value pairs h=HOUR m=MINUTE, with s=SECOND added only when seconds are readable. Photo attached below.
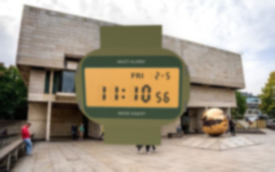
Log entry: h=11 m=10 s=56
